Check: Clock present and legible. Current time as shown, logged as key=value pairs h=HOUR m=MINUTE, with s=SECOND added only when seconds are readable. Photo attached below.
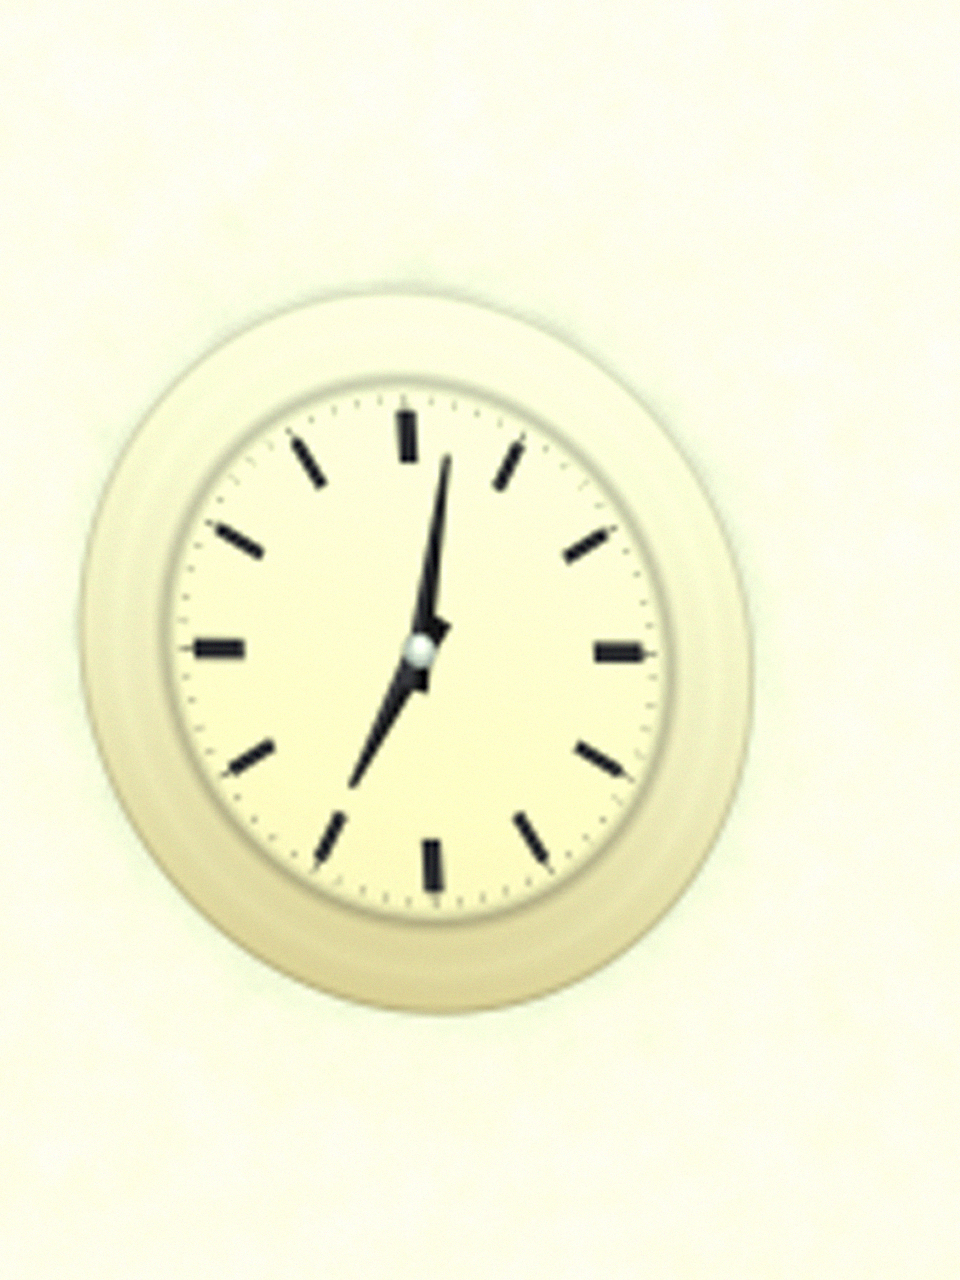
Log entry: h=7 m=2
